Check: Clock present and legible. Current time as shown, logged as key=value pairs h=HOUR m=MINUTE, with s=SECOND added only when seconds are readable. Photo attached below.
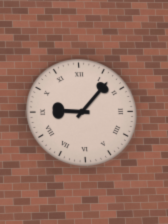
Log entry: h=9 m=7
